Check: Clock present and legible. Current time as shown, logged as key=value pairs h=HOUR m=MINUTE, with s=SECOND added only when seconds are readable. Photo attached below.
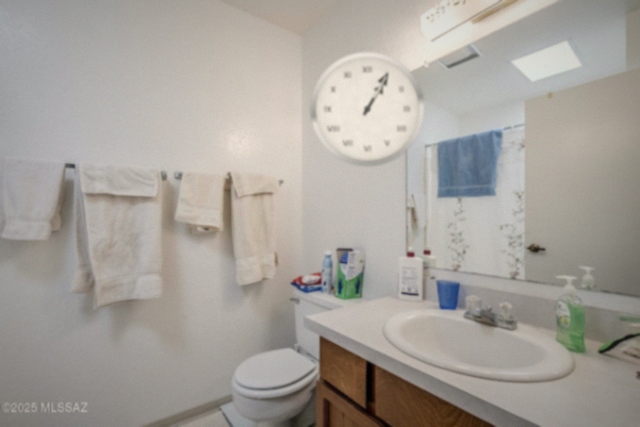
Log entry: h=1 m=5
